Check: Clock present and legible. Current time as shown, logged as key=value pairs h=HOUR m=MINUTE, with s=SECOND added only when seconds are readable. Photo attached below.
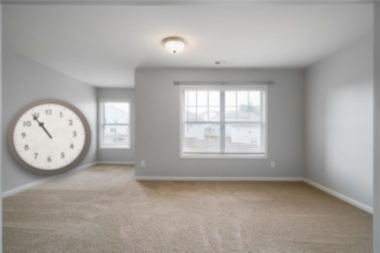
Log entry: h=10 m=54
